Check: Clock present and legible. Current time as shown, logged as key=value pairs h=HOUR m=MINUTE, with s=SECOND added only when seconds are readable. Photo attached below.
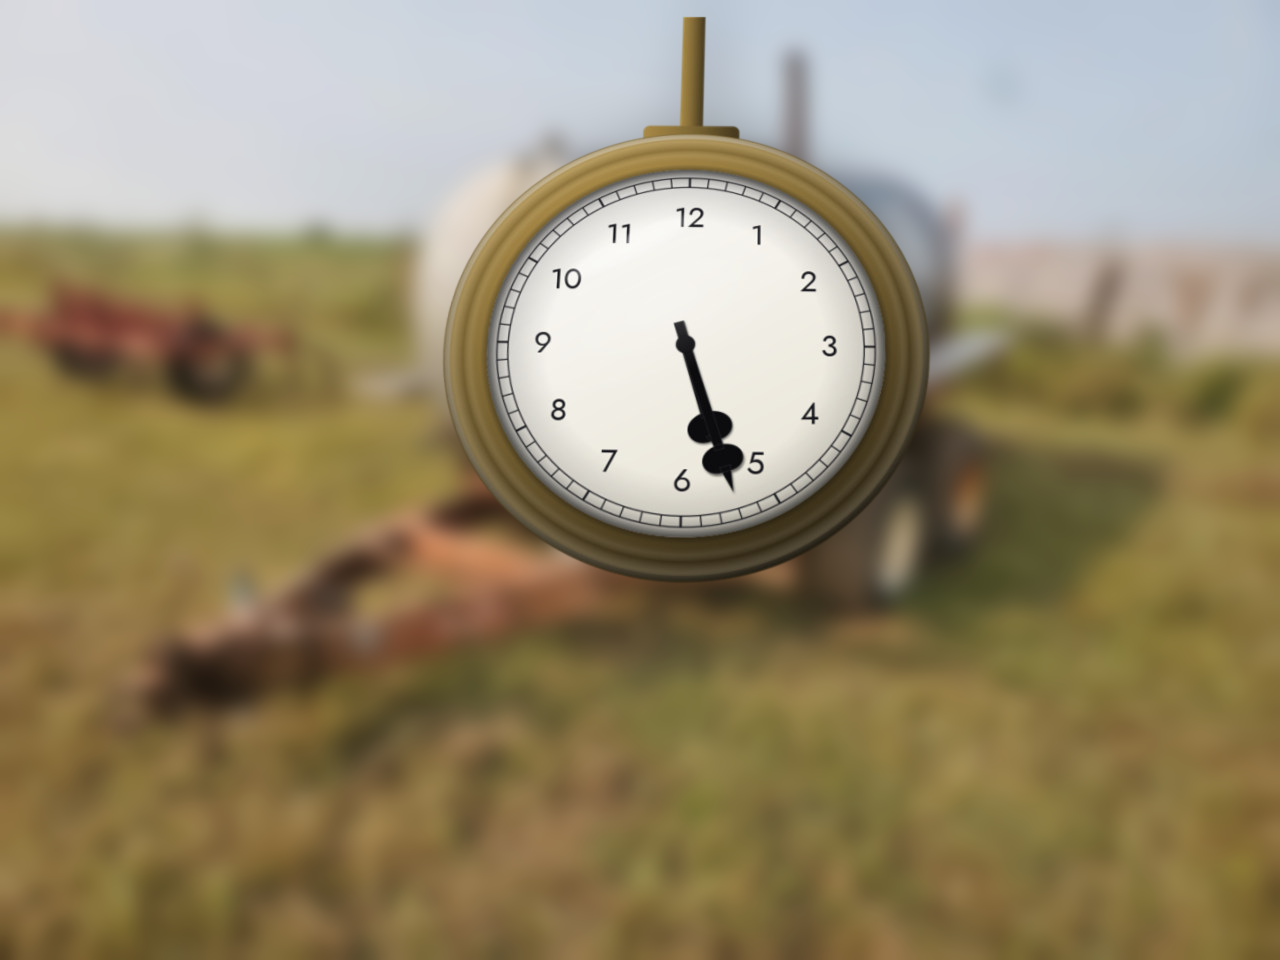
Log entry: h=5 m=27
